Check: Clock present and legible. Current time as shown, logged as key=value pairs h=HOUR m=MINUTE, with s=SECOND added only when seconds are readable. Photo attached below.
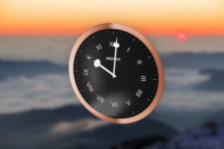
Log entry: h=10 m=1
